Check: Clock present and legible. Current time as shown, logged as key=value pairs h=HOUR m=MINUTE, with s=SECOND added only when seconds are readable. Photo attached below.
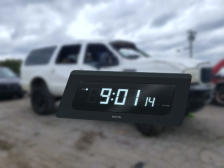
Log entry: h=9 m=1 s=14
